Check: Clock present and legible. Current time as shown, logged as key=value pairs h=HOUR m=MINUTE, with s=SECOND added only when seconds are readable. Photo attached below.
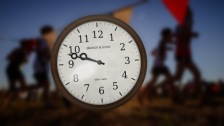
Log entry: h=9 m=48
